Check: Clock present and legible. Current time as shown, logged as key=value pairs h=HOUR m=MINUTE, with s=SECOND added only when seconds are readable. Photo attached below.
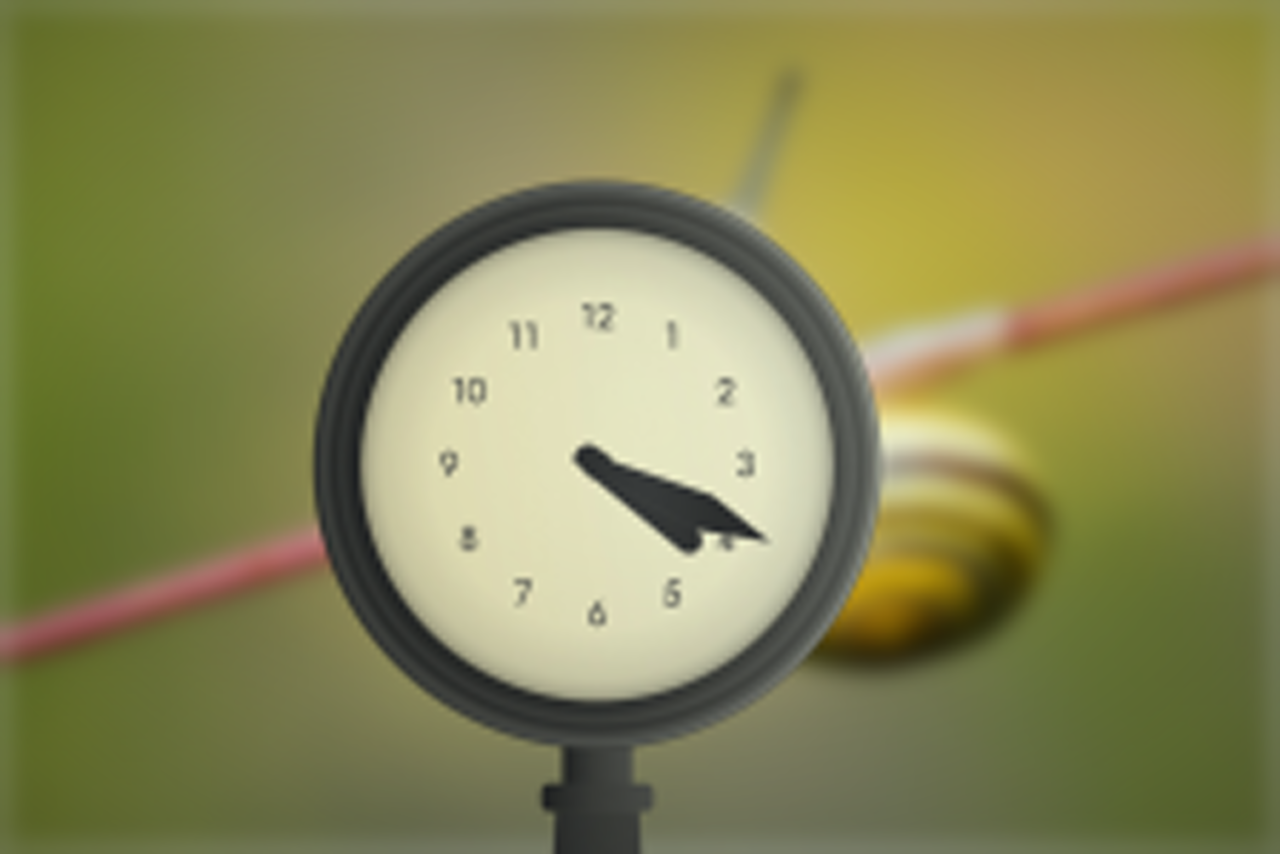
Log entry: h=4 m=19
